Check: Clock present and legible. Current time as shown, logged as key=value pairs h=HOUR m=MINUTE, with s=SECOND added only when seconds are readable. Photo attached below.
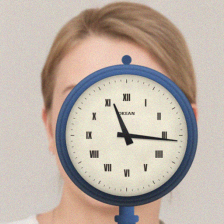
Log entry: h=11 m=16
